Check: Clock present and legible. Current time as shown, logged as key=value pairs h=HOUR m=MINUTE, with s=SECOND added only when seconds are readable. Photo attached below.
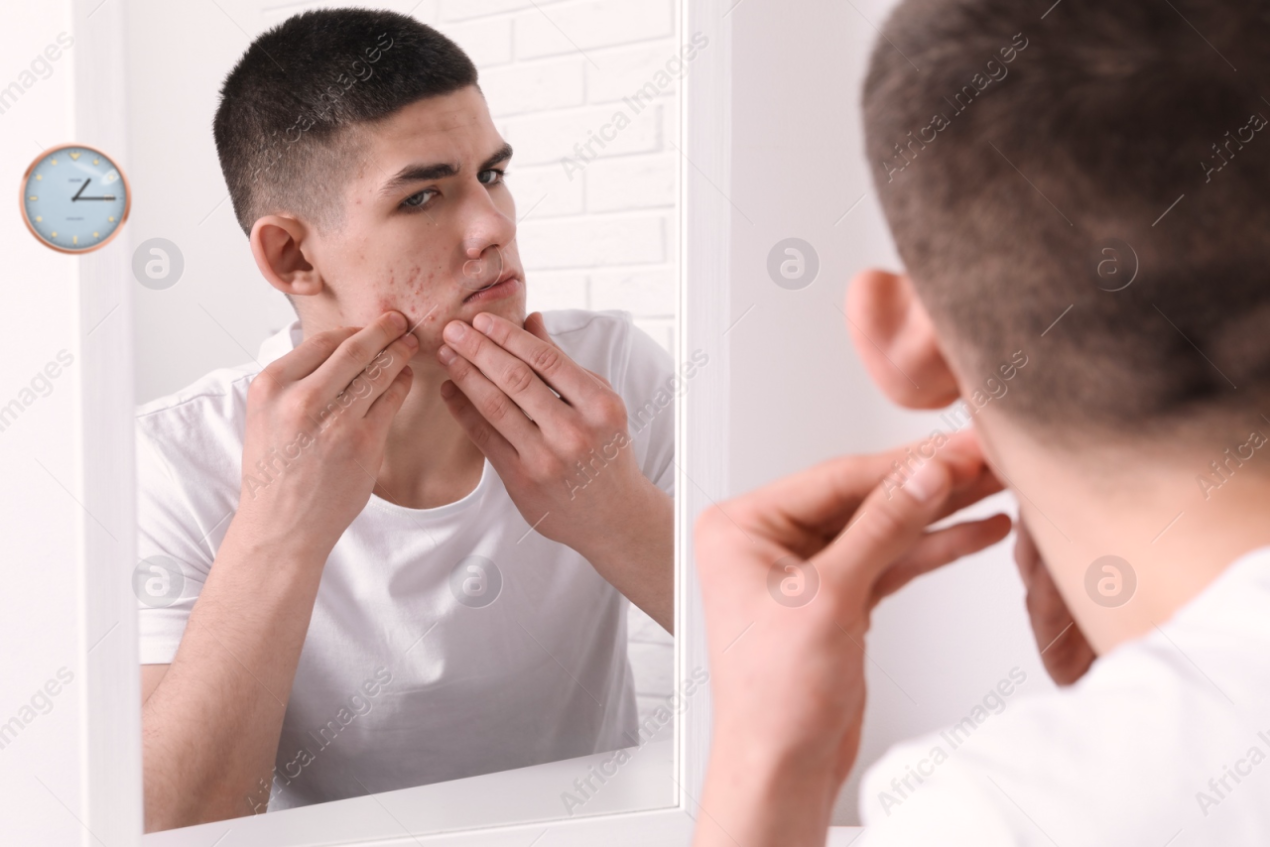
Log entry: h=1 m=15
